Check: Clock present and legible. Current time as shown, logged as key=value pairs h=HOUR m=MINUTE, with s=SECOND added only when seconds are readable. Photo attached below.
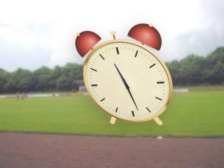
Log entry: h=11 m=28
